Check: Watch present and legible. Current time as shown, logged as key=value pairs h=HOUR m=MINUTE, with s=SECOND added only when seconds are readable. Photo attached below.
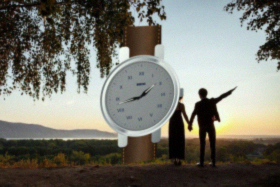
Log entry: h=1 m=43
